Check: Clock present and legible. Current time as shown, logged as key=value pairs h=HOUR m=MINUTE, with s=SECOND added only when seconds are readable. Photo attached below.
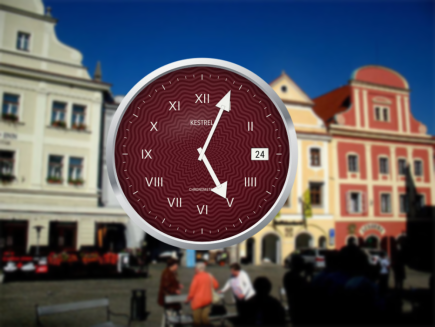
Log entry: h=5 m=4
